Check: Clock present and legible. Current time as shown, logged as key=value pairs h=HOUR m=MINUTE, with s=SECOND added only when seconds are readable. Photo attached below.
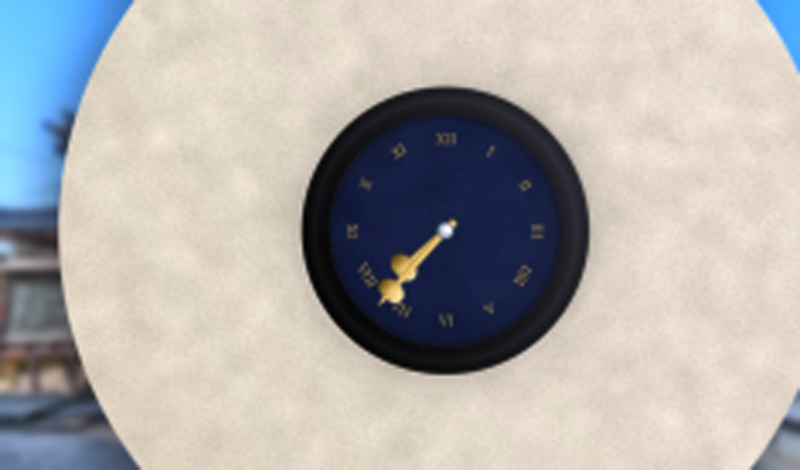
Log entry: h=7 m=37
